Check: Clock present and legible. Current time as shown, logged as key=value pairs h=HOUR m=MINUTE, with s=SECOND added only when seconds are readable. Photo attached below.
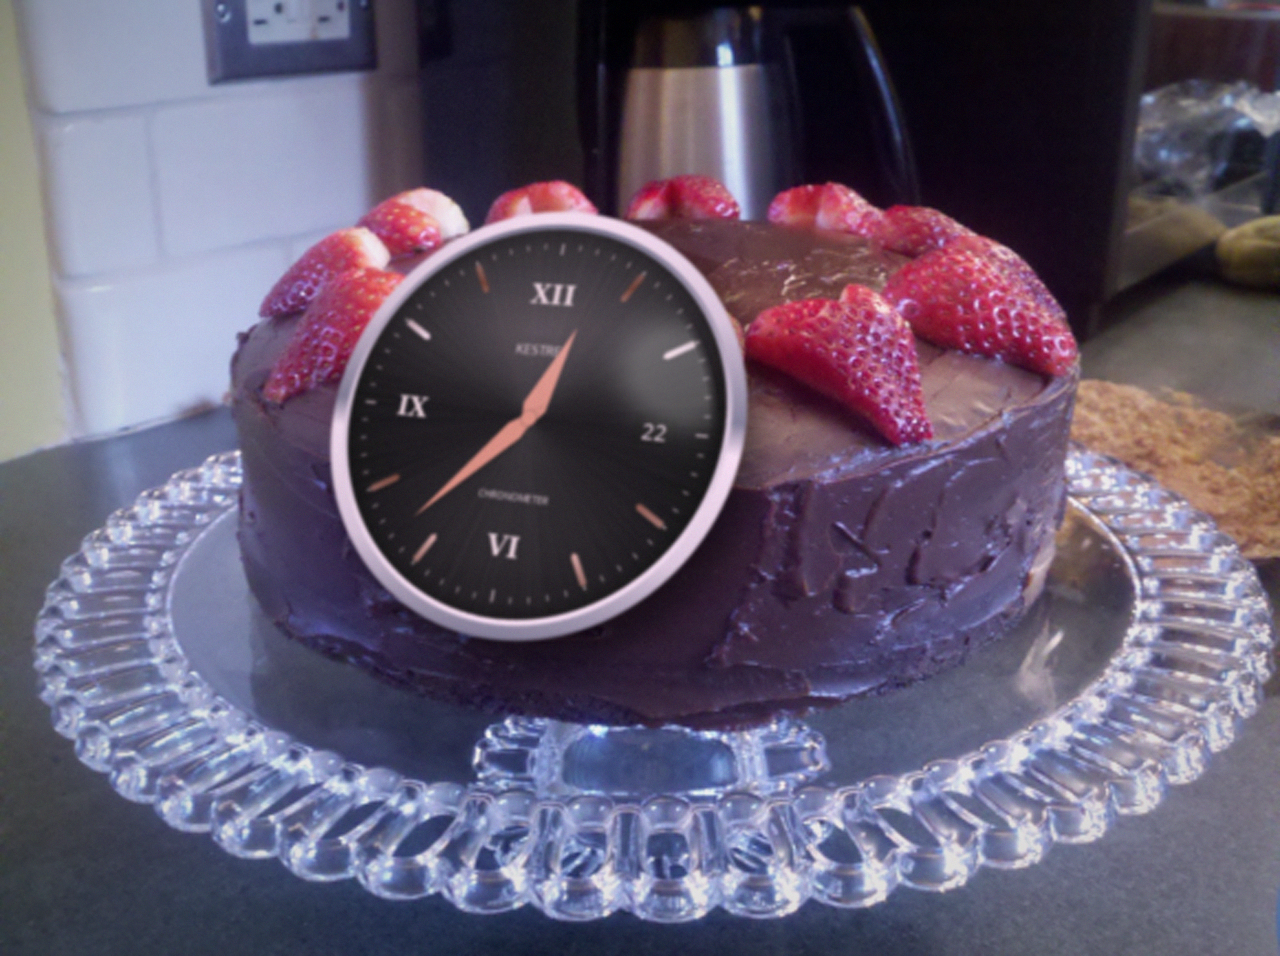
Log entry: h=12 m=37
